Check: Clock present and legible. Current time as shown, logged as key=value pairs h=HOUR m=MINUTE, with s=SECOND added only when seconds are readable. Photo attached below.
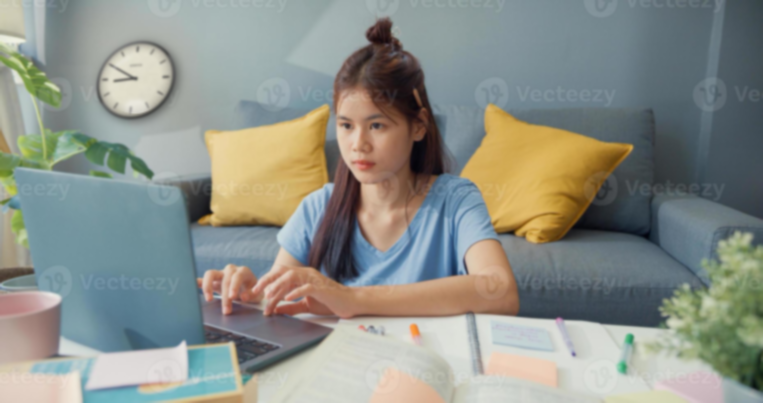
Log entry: h=8 m=50
